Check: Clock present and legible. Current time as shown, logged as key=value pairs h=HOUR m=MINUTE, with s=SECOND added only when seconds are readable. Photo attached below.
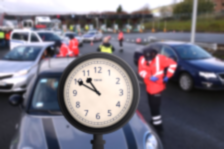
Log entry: h=10 m=50
